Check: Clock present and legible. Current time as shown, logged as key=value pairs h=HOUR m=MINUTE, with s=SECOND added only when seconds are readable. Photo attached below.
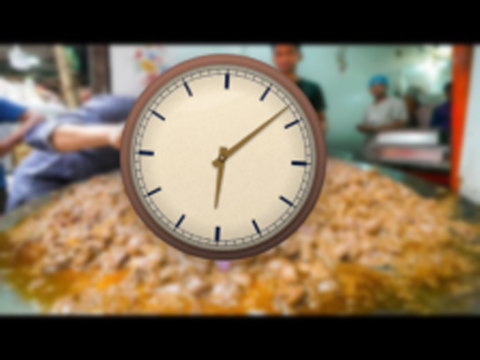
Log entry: h=6 m=8
